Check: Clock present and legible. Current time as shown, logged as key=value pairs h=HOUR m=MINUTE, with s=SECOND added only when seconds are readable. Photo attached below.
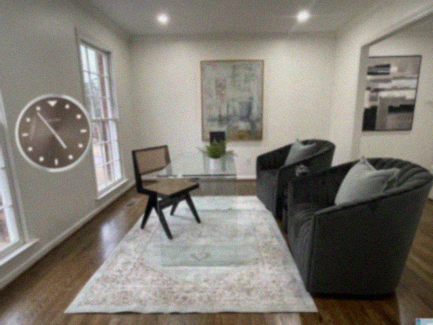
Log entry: h=4 m=54
